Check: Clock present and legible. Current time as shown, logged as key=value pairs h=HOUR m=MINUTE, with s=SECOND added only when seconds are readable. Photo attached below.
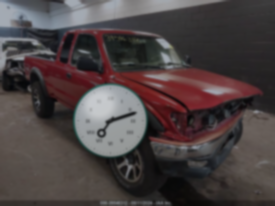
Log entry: h=7 m=12
